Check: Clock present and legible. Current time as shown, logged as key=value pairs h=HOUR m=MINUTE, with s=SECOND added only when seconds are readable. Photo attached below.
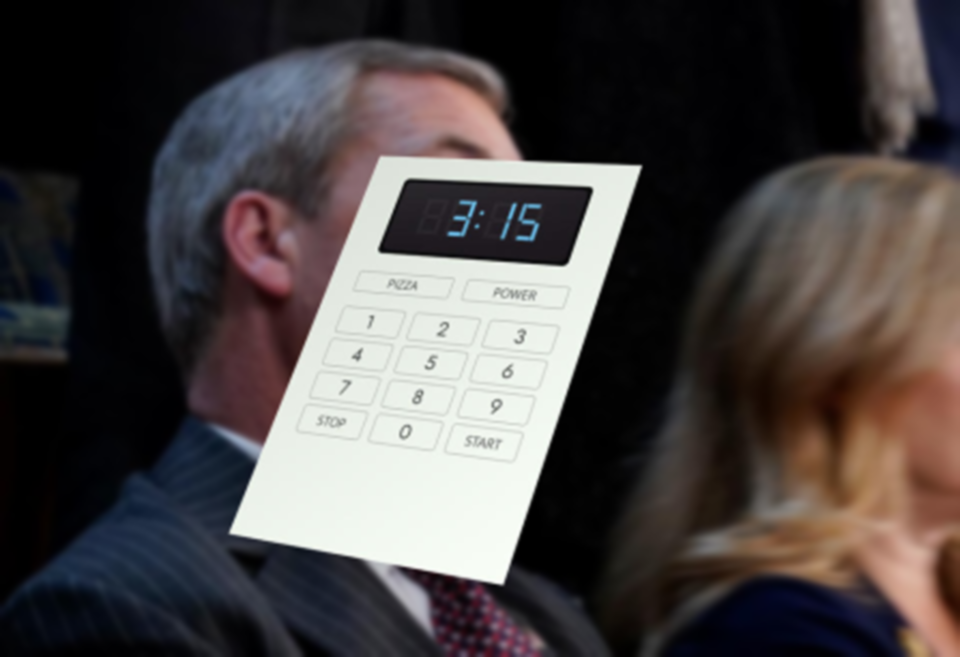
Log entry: h=3 m=15
